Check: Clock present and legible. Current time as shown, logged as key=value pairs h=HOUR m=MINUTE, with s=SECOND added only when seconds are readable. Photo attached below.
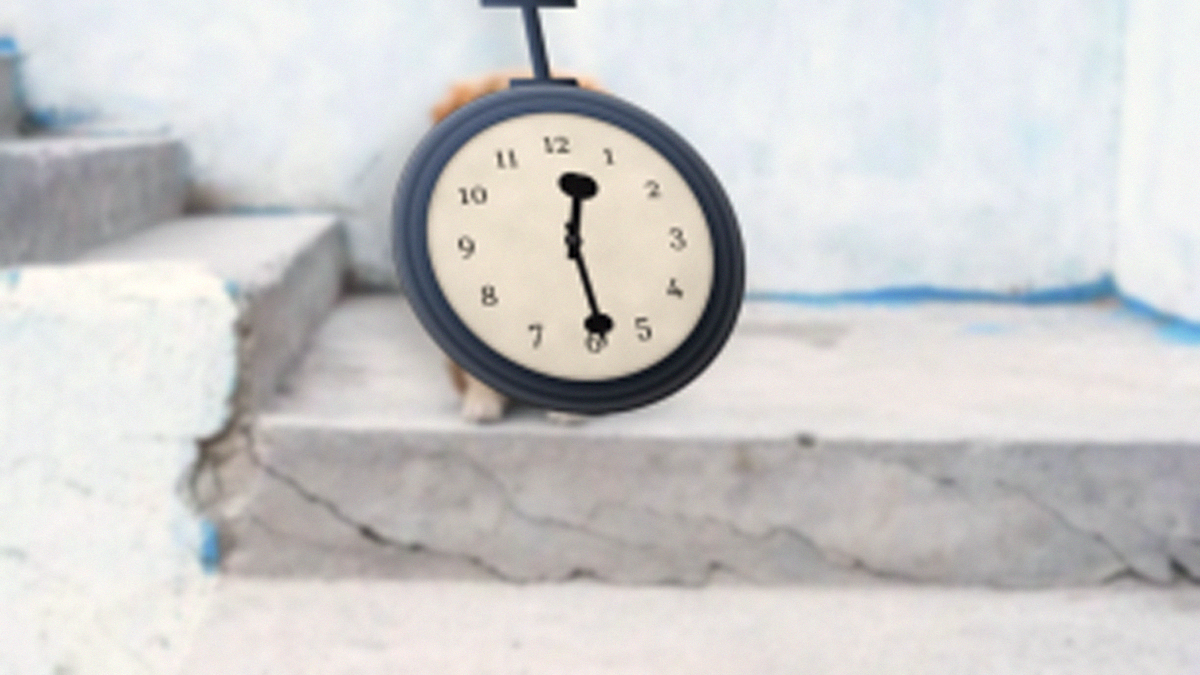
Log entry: h=12 m=29
